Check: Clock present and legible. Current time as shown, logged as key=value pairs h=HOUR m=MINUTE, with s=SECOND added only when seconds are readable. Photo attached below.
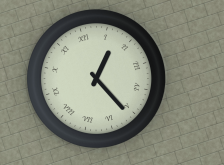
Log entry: h=1 m=26
